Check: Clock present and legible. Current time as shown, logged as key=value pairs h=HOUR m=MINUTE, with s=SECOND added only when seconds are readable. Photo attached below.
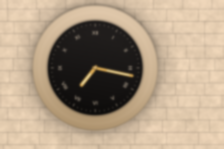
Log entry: h=7 m=17
